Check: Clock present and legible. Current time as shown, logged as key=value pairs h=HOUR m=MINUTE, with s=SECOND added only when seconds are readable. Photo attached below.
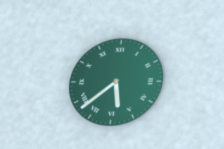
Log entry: h=5 m=38
